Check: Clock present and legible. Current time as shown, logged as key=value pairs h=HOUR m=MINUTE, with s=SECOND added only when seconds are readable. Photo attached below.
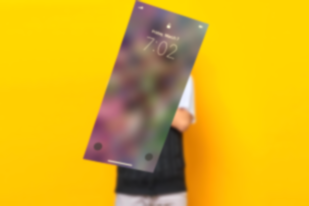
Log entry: h=7 m=2
